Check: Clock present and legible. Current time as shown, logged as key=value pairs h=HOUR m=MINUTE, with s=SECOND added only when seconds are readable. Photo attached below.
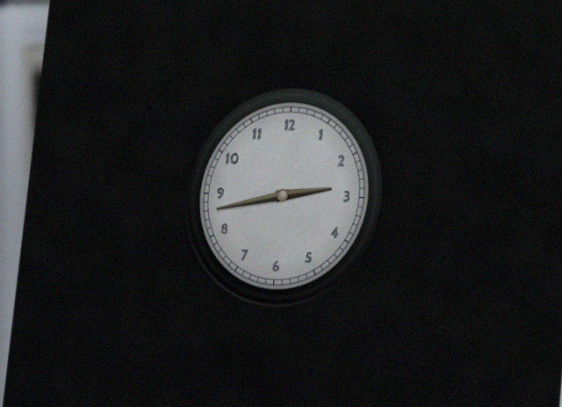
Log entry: h=2 m=43
